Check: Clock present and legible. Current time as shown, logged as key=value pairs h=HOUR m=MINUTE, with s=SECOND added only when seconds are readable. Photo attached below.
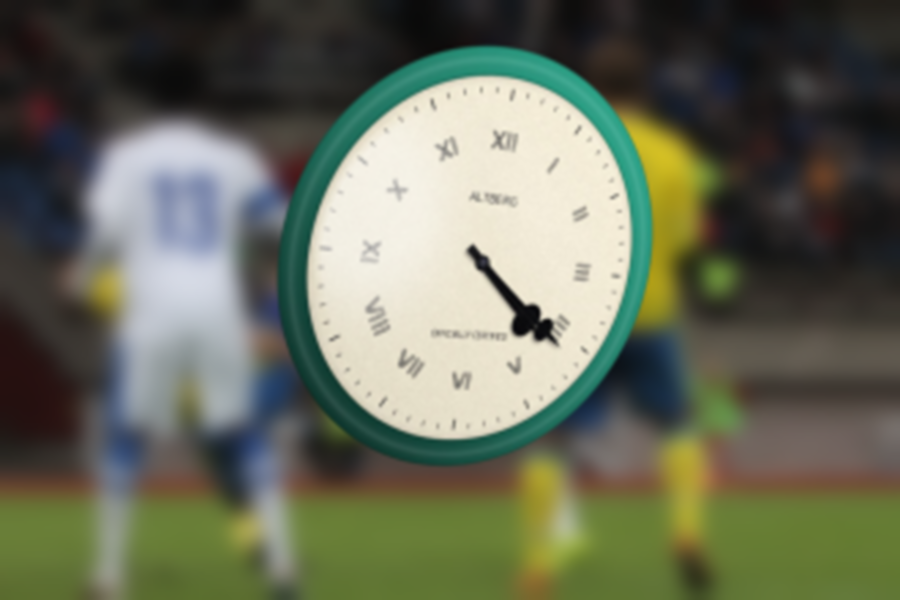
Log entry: h=4 m=21
